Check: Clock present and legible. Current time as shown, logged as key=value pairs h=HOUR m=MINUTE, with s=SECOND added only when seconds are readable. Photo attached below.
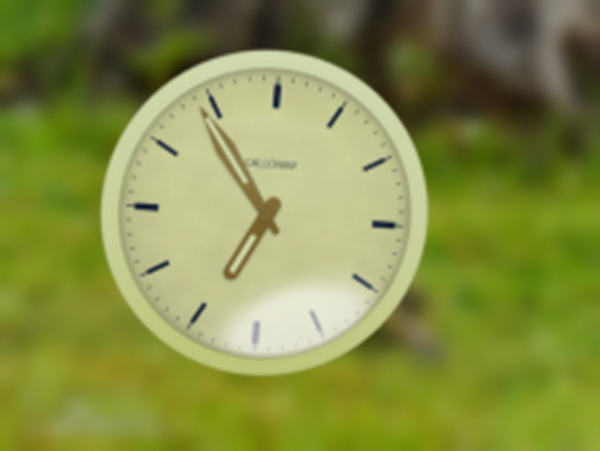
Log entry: h=6 m=54
